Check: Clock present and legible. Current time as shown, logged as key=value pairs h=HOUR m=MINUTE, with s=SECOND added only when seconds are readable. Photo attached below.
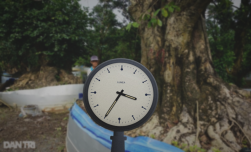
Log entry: h=3 m=35
